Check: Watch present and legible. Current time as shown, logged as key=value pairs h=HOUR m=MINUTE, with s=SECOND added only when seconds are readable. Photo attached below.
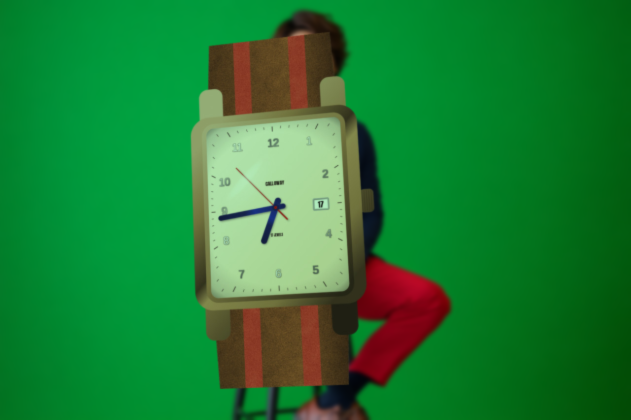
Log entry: h=6 m=43 s=53
